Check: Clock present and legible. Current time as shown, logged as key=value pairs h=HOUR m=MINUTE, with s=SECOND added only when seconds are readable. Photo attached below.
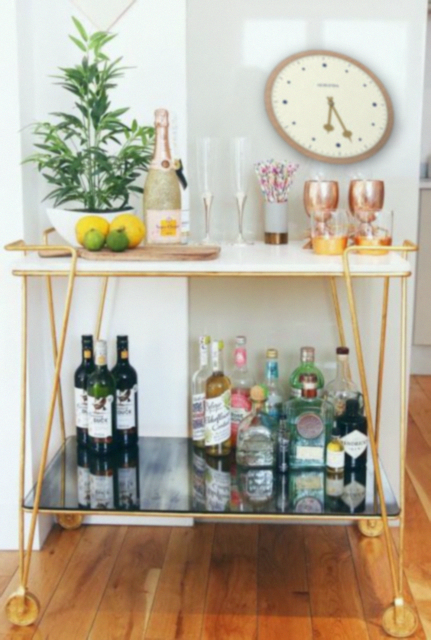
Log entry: h=6 m=27
